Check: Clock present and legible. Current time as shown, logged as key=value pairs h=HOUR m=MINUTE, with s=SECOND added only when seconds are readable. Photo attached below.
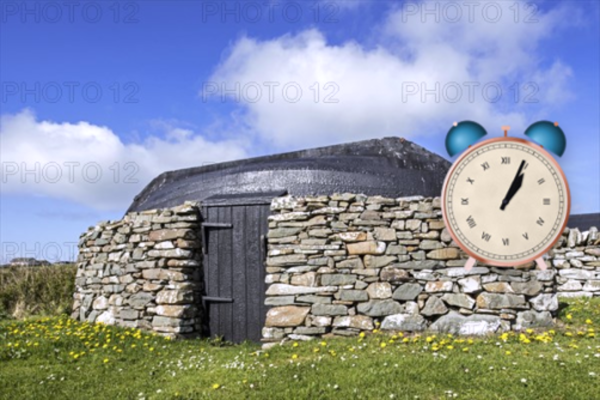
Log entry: h=1 m=4
